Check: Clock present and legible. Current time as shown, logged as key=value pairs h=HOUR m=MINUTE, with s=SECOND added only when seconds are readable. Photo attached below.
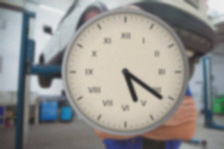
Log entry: h=5 m=21
